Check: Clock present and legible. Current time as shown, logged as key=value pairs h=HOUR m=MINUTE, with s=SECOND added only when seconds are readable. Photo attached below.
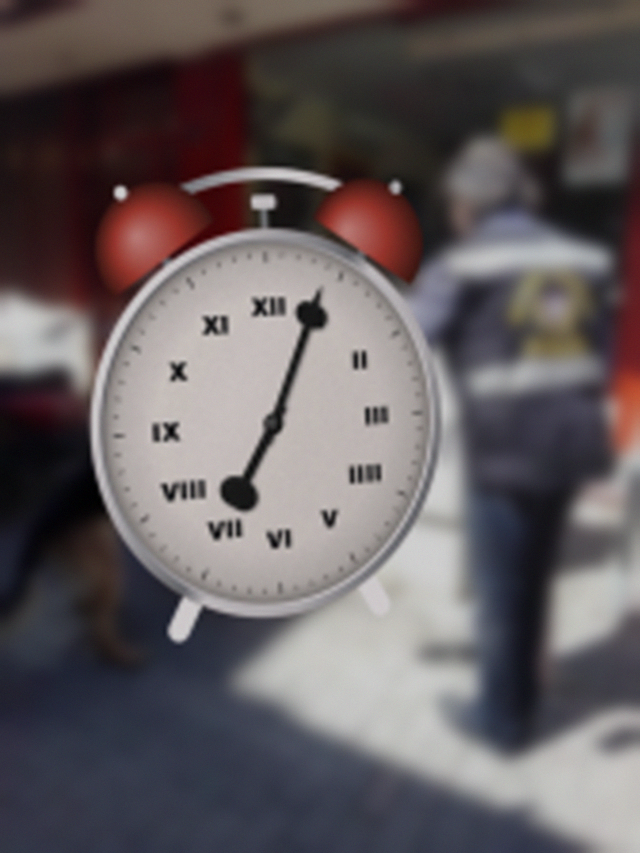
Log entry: h=7 m=4
